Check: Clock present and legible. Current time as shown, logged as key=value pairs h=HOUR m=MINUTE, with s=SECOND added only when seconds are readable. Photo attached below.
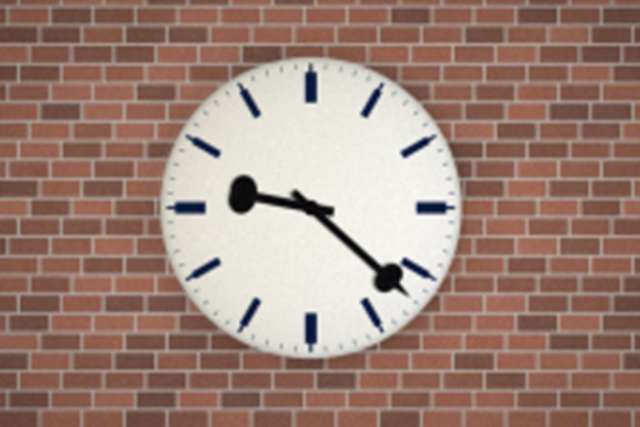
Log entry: h=9 m=22
